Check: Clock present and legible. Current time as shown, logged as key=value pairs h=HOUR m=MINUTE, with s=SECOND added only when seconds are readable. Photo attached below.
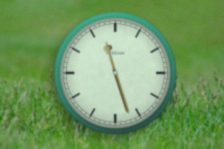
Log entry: h=11 m=27
